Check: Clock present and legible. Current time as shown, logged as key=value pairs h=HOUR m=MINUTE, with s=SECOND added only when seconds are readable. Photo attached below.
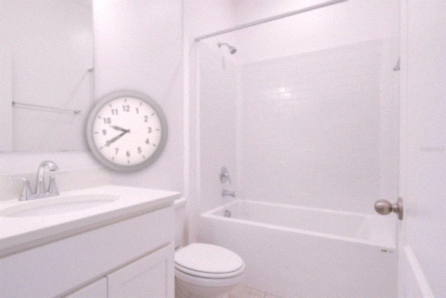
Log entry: h=9 m=40
